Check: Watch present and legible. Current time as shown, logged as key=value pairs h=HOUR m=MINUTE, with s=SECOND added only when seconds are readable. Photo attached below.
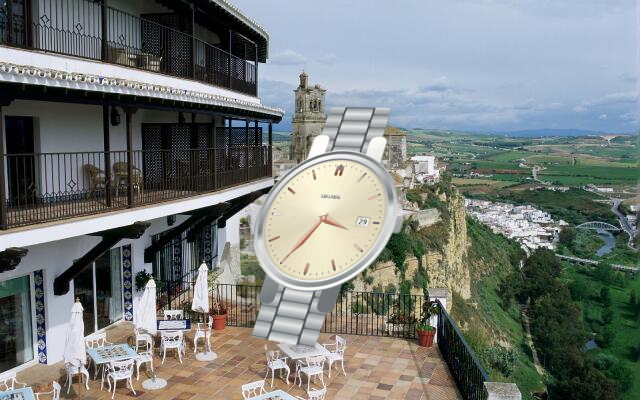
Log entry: h=3 m=35
